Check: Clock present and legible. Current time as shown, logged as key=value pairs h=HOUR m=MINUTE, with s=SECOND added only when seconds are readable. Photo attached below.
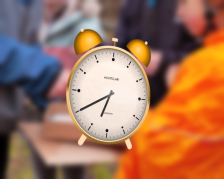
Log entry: h=6 m=40
